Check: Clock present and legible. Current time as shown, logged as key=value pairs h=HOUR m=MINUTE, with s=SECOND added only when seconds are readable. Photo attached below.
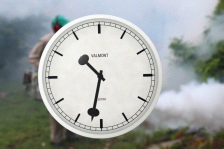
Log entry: h=10 m=32
